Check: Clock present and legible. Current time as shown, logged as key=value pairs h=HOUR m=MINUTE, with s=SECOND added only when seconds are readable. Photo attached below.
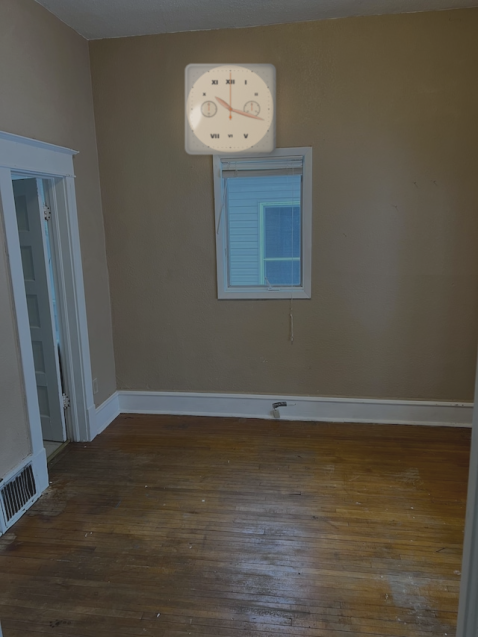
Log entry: h=10 m=18
